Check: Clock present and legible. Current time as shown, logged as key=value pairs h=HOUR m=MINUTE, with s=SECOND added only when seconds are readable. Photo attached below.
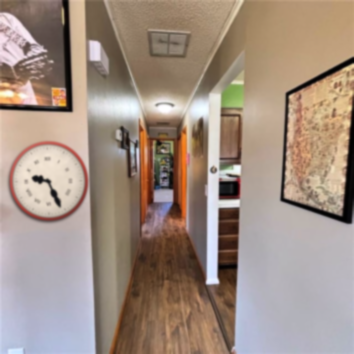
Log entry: h=9 m=26
